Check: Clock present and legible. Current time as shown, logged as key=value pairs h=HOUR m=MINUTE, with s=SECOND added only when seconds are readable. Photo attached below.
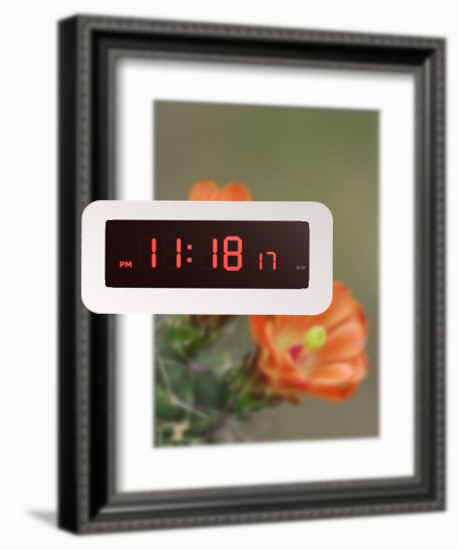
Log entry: h=11 m=18 s=17
